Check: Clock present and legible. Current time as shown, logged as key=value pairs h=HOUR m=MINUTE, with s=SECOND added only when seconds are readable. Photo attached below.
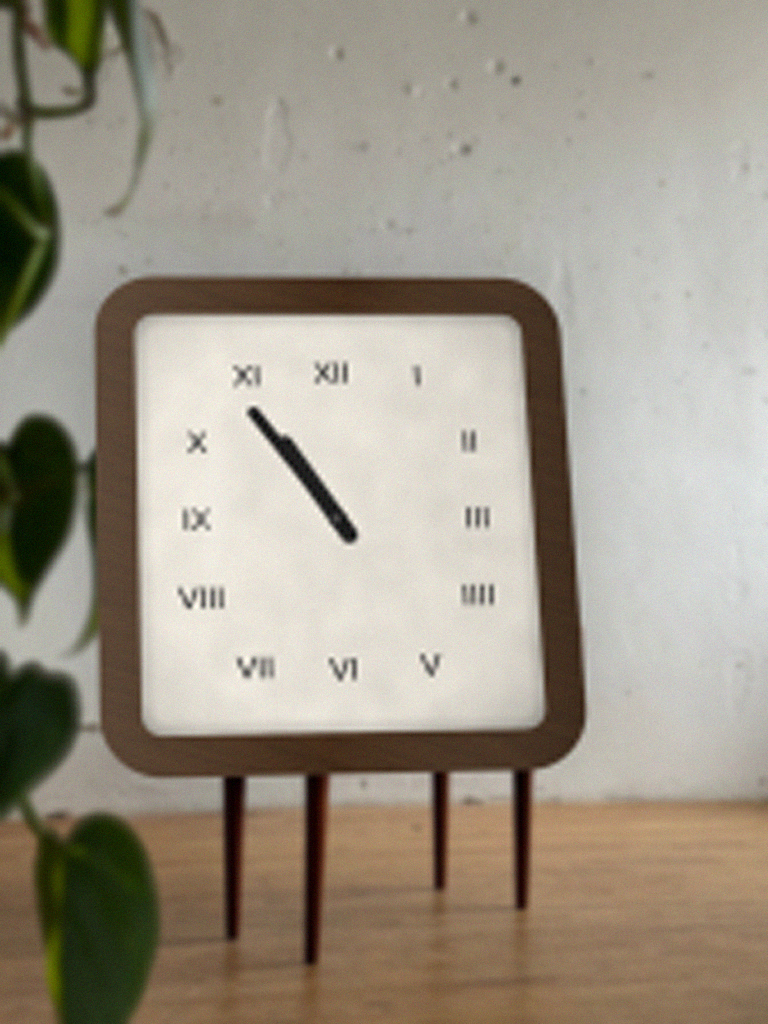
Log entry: h=10 m=54
